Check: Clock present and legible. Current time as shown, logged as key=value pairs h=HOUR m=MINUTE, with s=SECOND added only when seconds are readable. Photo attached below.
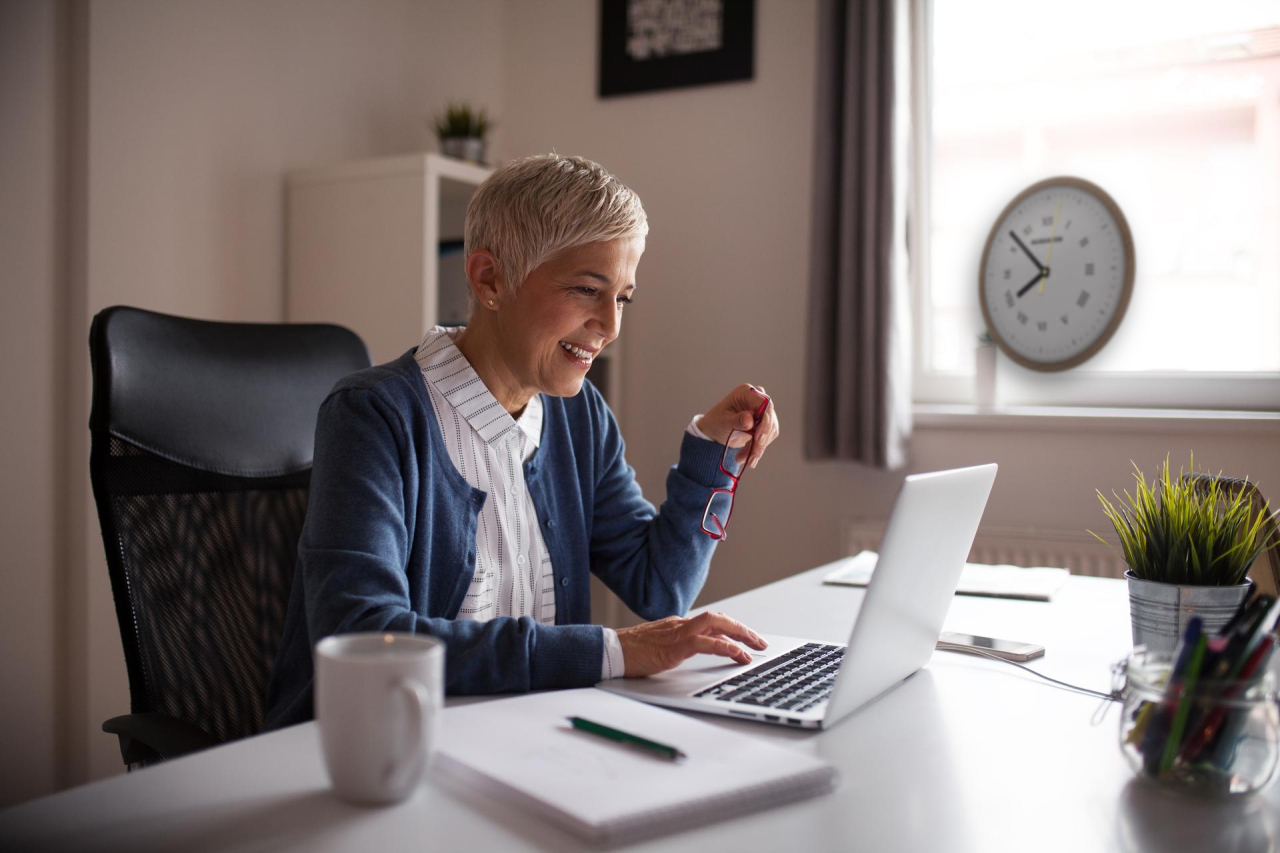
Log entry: h=7 m=52 s=2
